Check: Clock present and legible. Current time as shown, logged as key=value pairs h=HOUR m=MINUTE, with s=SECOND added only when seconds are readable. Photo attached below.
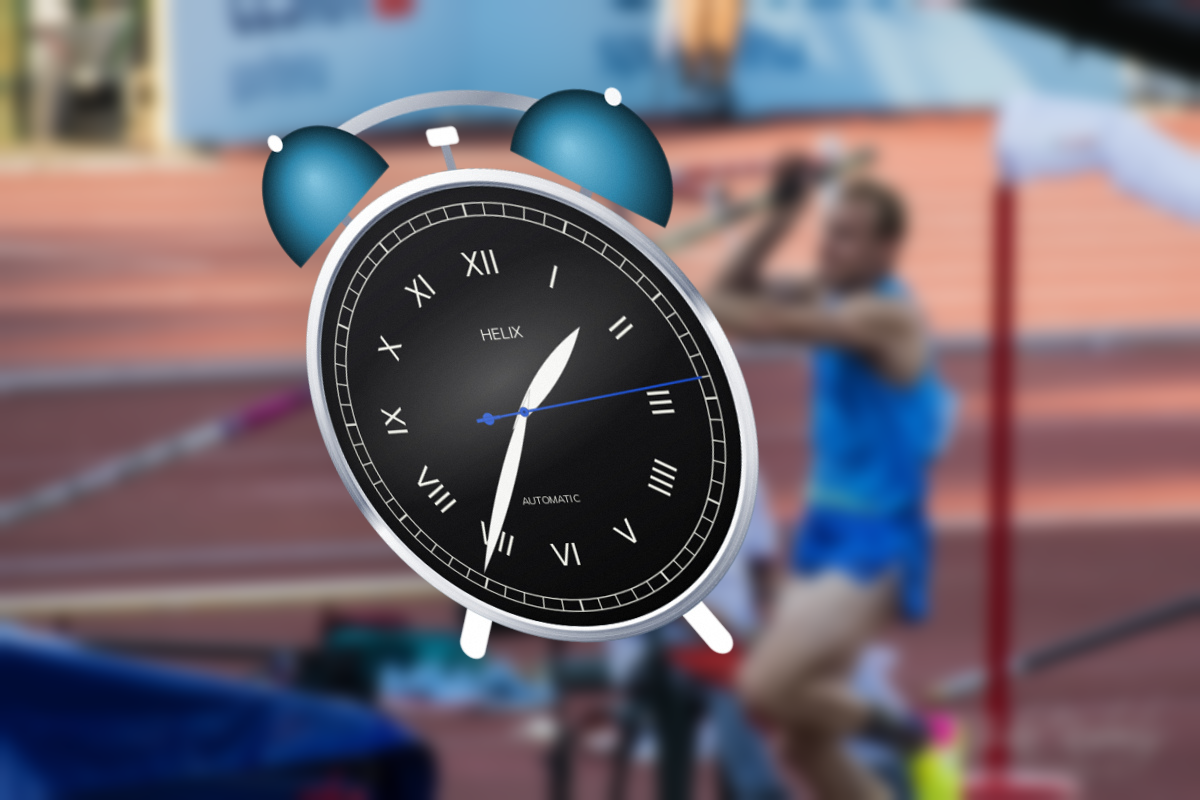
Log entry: h=1 m=35 s=14
